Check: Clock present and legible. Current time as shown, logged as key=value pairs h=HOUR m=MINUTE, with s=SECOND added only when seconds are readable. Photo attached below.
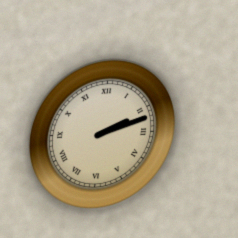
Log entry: h=2 m=12
